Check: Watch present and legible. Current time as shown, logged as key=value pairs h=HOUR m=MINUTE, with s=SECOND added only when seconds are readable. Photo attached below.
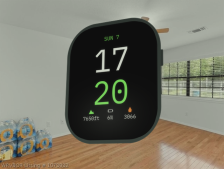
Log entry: h=17 m=20
